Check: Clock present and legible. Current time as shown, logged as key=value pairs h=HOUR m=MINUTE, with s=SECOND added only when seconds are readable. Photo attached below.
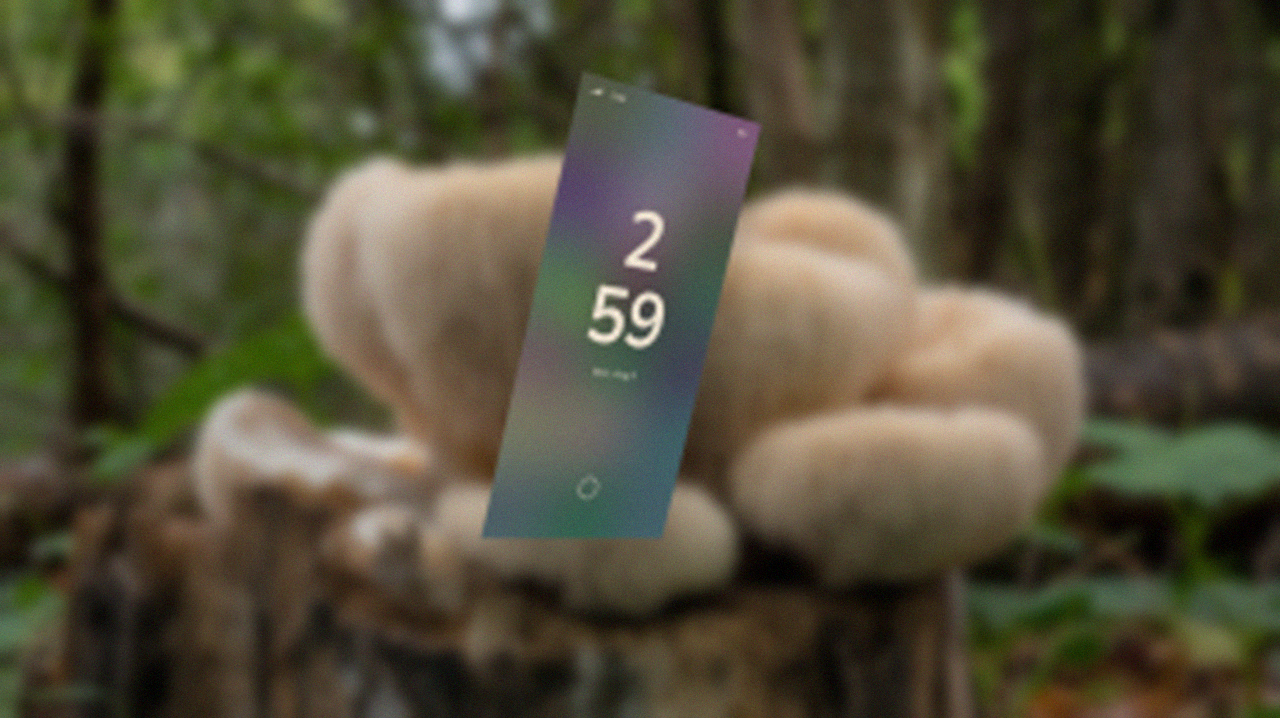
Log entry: h=2 m=59
